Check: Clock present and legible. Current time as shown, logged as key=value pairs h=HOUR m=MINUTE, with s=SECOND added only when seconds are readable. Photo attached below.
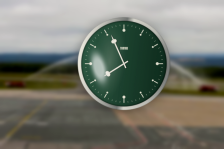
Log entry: h=7 m=56
